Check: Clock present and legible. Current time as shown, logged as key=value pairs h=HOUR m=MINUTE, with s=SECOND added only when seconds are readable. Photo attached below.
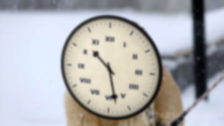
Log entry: h=10 m=28
